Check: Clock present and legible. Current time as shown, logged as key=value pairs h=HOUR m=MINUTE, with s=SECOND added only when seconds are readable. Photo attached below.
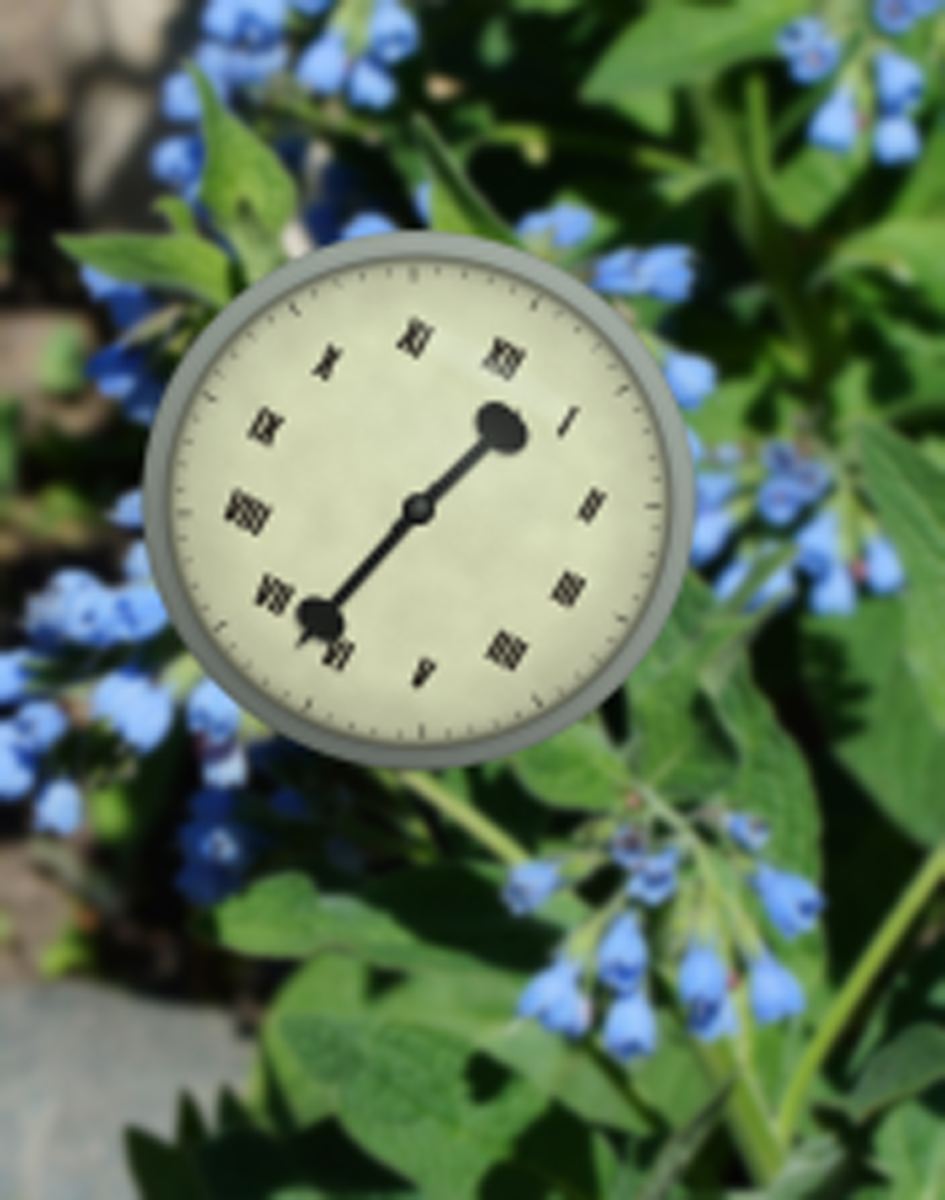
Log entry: h=12 m=32
